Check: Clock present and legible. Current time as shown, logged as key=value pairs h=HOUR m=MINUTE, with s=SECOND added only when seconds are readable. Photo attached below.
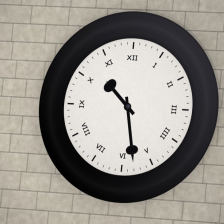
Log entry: h=10 m=28
